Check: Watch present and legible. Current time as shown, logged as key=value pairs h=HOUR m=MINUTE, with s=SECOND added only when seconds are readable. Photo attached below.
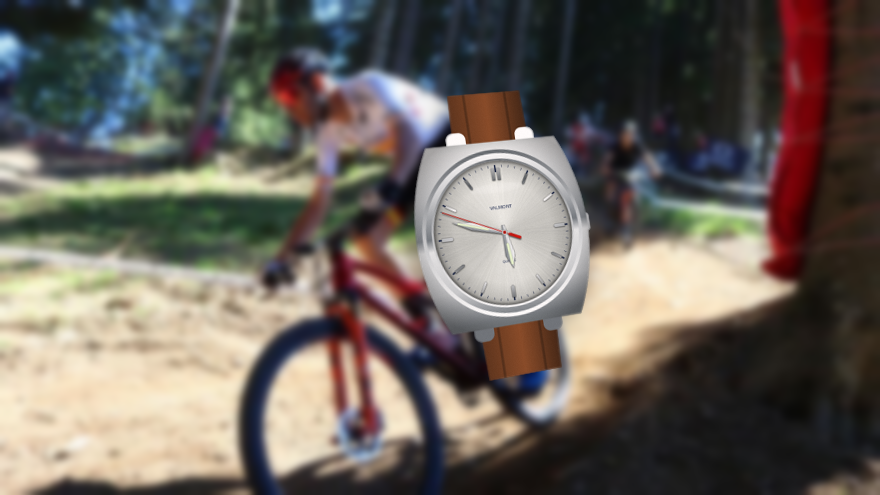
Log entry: h=5 m=47 s=49
